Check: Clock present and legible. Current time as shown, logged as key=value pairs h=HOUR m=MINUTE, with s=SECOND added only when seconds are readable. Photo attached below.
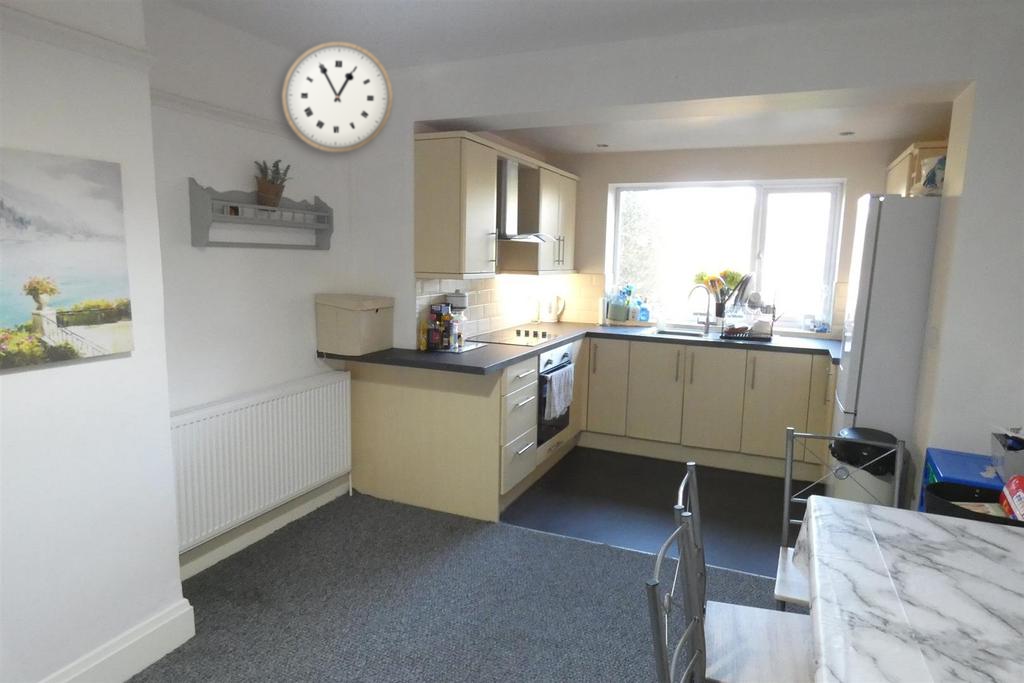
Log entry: h=12 m=55
